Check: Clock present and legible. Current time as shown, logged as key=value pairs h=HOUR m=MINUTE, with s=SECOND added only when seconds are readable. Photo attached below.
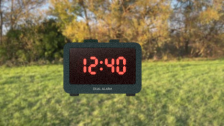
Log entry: h=12 m=40
